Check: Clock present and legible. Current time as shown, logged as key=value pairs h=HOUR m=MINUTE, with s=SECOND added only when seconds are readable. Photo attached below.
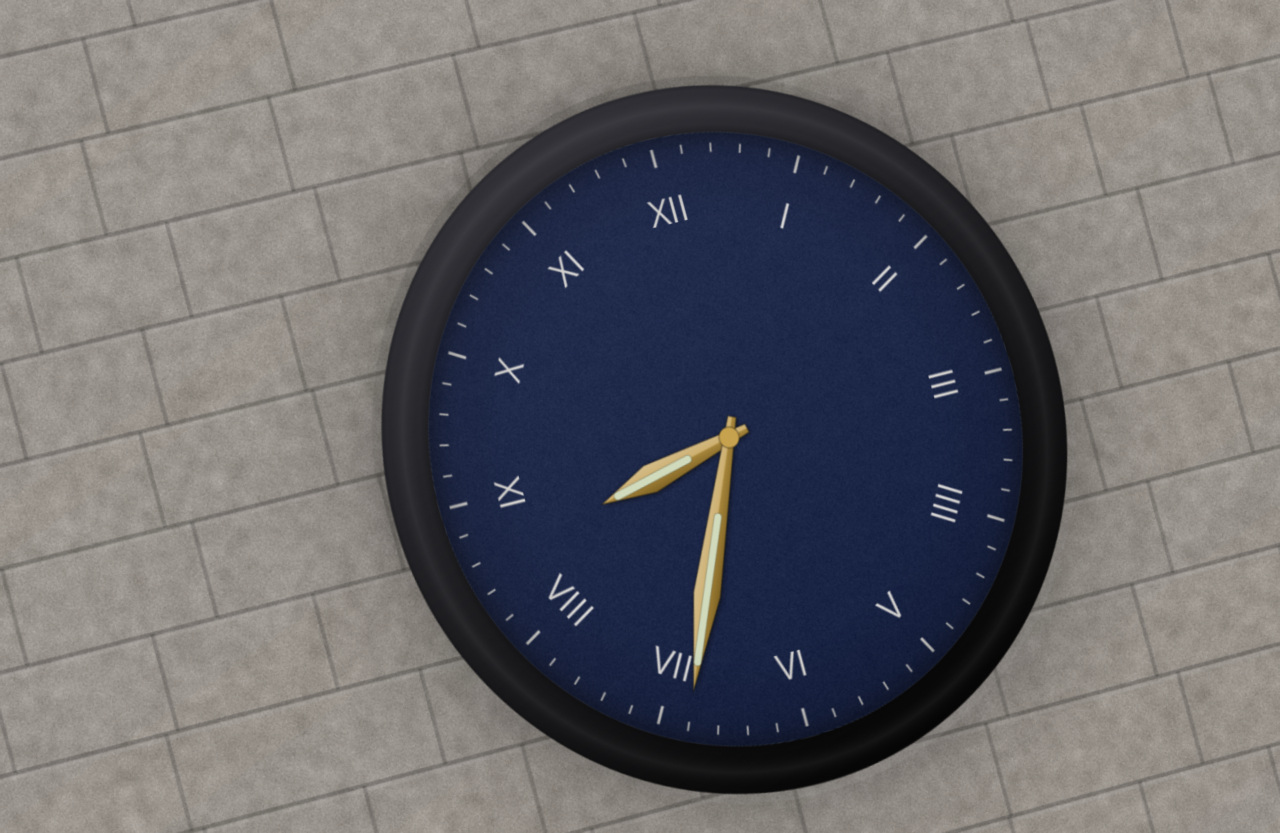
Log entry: h=8 m=34
